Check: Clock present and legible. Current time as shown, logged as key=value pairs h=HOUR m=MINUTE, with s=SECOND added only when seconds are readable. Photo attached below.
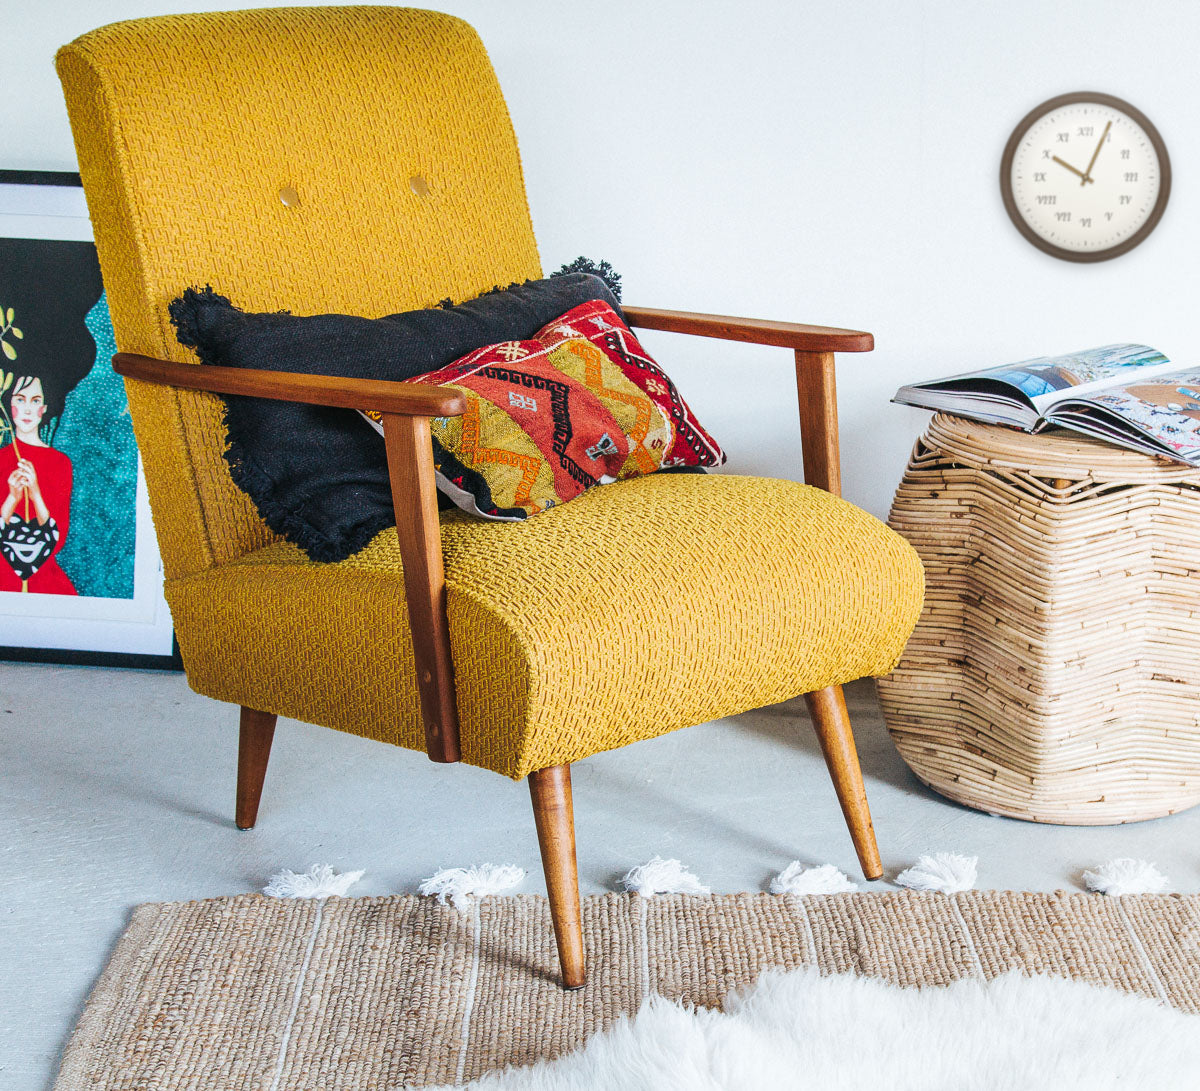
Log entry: h=10 m=4
